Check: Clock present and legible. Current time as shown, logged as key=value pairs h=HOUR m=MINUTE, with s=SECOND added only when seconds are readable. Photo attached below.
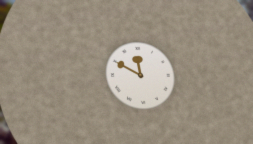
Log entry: h=11 m=50
